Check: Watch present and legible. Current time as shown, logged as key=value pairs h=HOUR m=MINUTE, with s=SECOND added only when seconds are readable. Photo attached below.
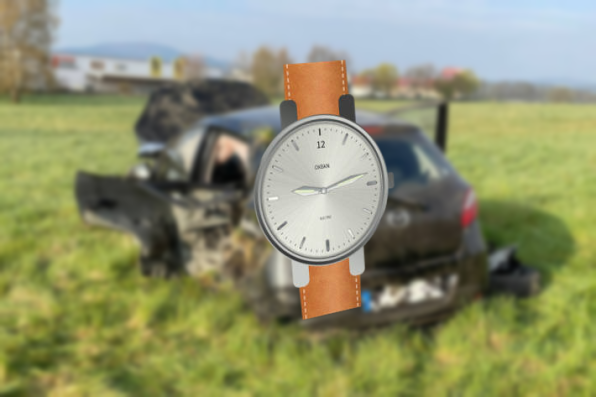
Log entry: h=9 m=13
